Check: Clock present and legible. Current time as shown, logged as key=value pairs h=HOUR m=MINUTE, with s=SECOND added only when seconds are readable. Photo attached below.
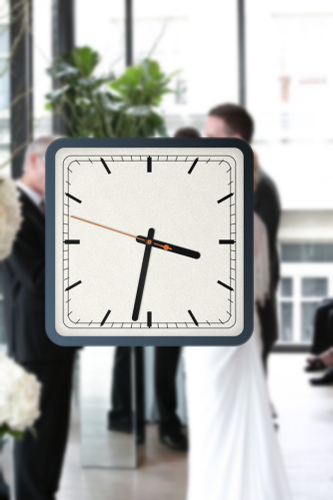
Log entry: h=3 m=31 s=48
